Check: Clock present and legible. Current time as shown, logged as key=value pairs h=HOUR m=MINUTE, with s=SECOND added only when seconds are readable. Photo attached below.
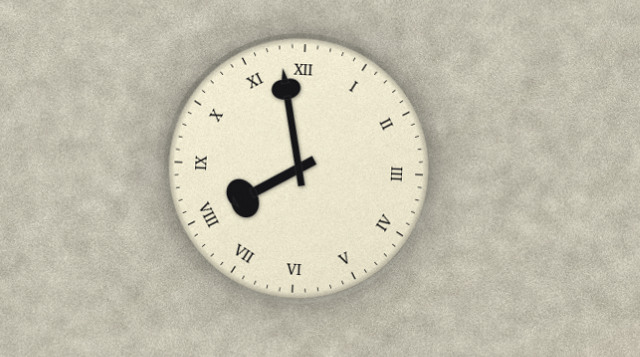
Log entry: h=7 m=58
